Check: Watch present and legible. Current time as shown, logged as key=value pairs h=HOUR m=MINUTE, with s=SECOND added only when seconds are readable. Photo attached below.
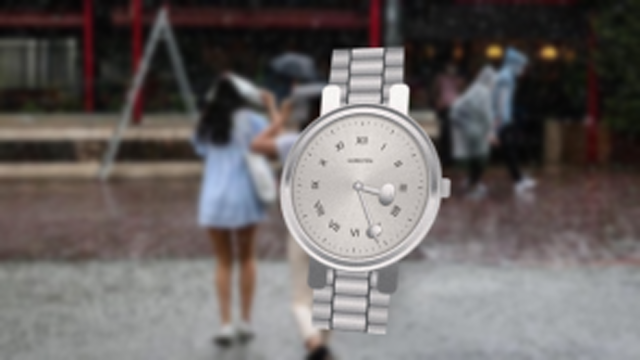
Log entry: h=3 m=26
